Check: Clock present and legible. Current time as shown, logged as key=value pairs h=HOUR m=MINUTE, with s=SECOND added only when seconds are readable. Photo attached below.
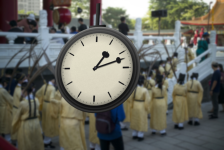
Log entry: h=1 m=12
